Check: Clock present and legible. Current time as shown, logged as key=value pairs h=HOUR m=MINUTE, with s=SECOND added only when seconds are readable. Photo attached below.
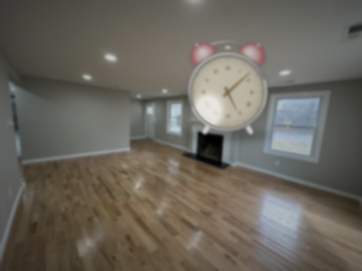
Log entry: h=5 m=8
